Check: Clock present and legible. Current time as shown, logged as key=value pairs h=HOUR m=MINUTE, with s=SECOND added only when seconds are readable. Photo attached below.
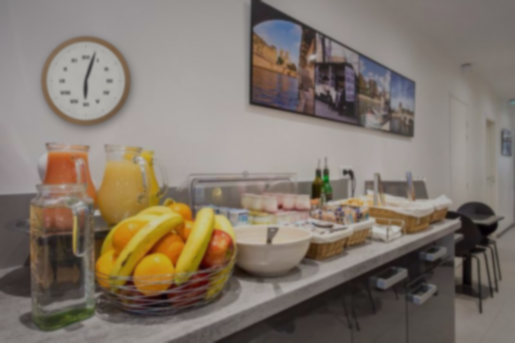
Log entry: h=6 m=3
